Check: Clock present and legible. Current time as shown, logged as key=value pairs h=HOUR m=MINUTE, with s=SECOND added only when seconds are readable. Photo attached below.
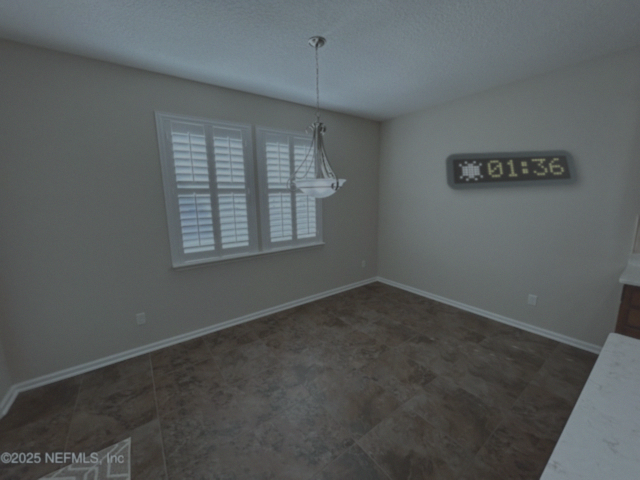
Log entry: h=1 m=36
